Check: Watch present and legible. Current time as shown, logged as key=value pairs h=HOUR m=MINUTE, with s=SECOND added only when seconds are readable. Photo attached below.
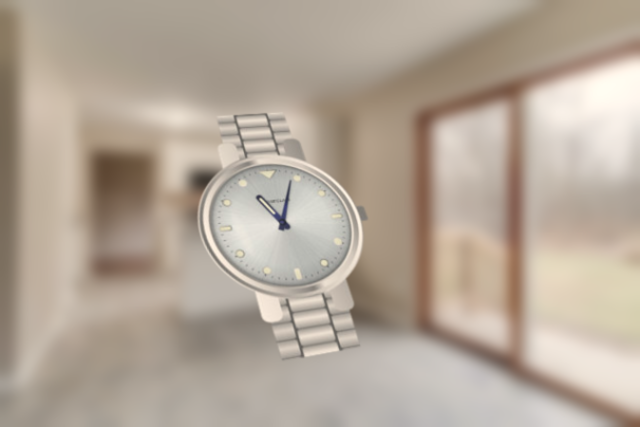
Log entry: h=11 m=4
